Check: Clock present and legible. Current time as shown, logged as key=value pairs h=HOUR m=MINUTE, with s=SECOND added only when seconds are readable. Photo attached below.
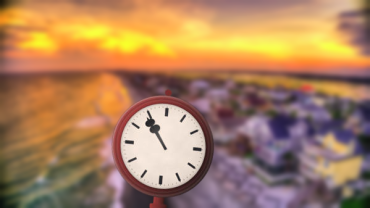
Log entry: h=10 m=54
